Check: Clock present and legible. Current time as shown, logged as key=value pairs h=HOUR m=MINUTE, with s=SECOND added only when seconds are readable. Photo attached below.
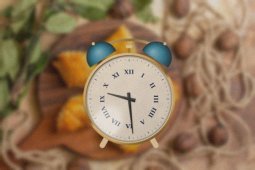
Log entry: h=9 m=29
